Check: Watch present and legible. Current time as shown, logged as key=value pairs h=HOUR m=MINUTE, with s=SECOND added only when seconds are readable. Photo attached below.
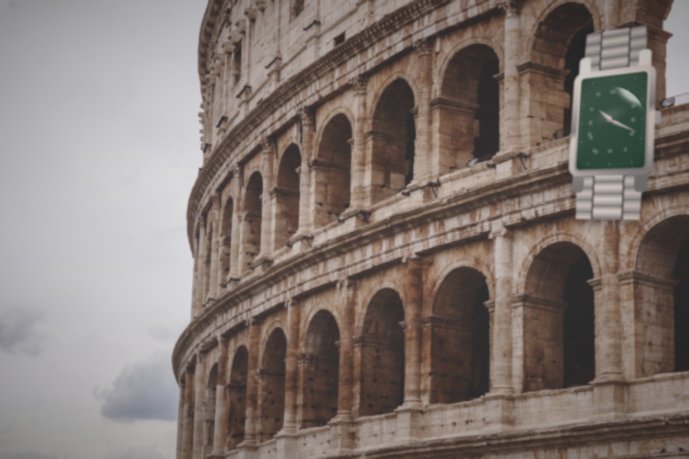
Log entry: h=10 m=19
